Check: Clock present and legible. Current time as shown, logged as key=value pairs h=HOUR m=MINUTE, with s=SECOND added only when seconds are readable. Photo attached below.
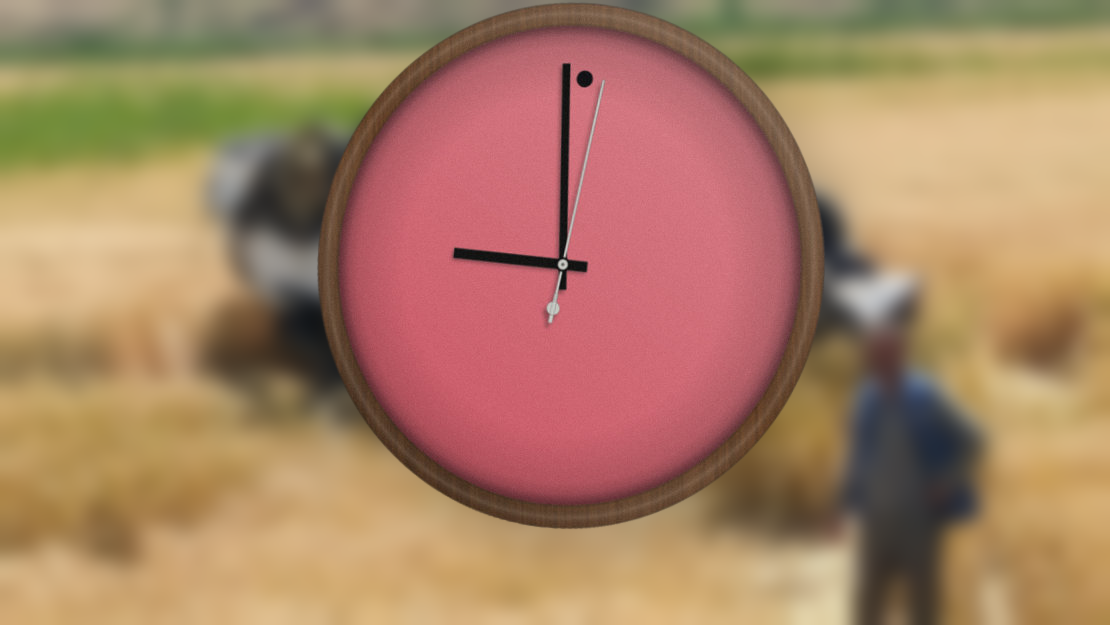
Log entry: h=8 m=59 s=1
